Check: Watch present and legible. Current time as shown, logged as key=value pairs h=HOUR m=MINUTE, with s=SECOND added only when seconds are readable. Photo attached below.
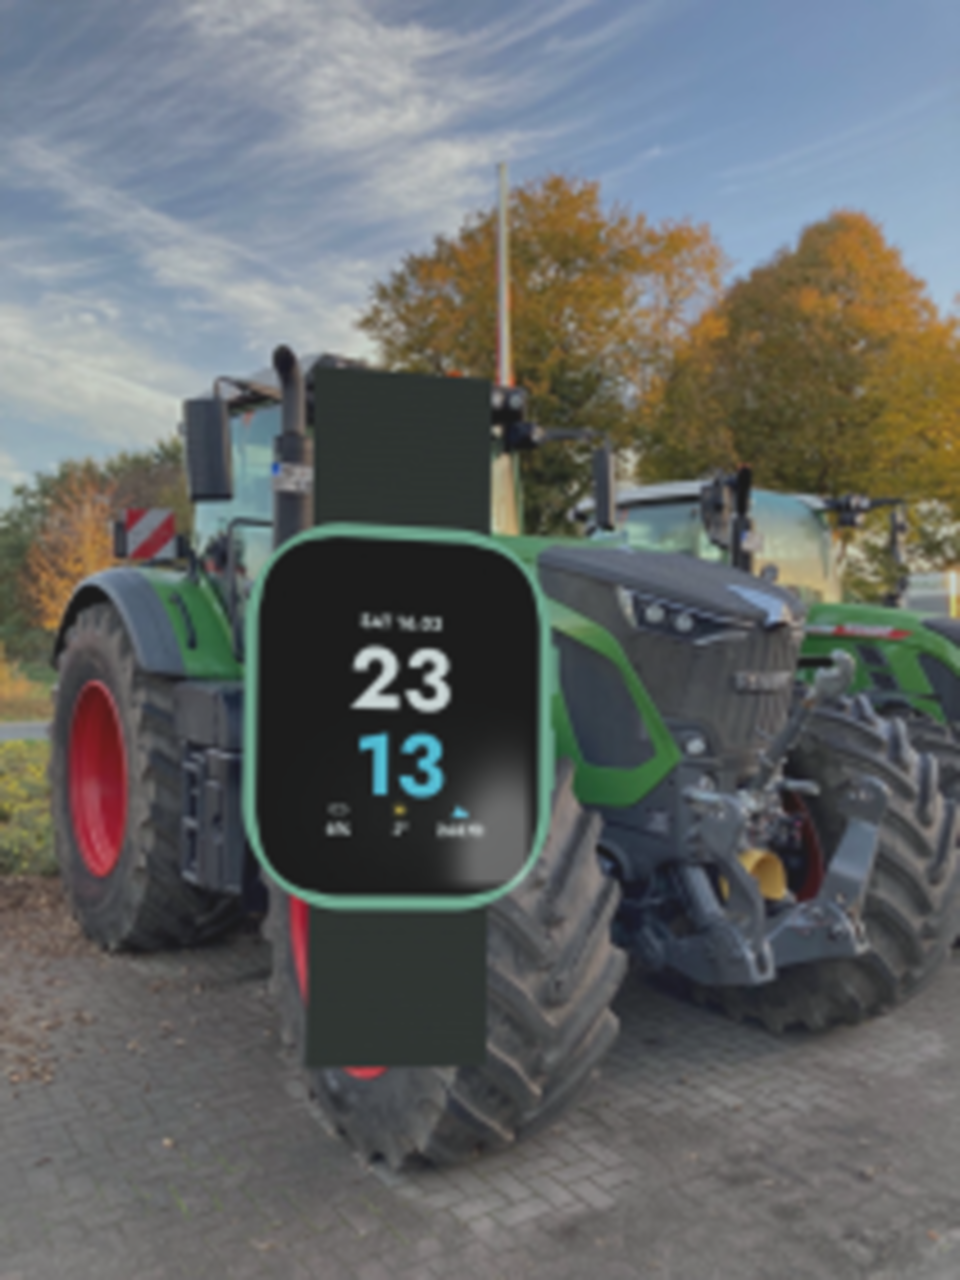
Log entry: h=23 m=13
